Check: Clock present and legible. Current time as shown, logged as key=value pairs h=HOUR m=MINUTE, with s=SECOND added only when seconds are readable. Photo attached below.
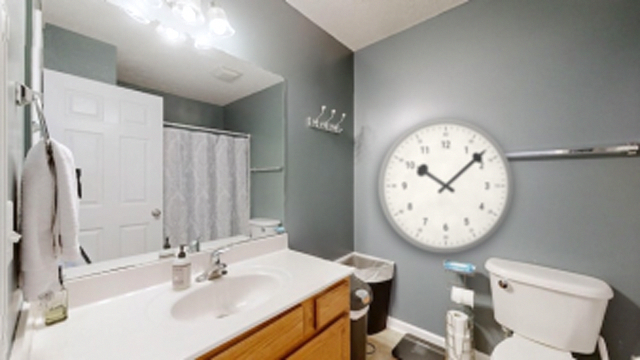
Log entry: h=10 m=8
